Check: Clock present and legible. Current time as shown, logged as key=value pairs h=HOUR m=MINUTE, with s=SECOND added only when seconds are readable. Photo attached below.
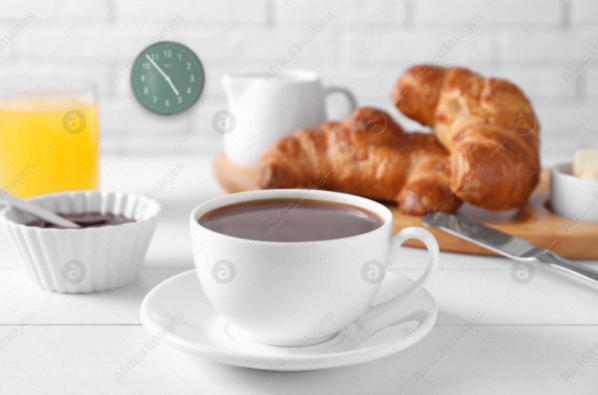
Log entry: h=4 m=53
